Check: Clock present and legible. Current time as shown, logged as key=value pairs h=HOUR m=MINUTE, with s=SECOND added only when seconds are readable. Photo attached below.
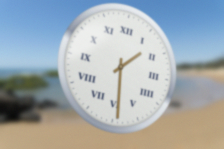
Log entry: h=1 m=29
